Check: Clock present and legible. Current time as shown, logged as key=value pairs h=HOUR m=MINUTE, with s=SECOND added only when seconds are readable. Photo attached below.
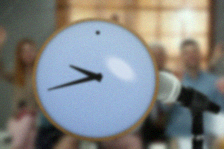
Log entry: h=9 m=42
